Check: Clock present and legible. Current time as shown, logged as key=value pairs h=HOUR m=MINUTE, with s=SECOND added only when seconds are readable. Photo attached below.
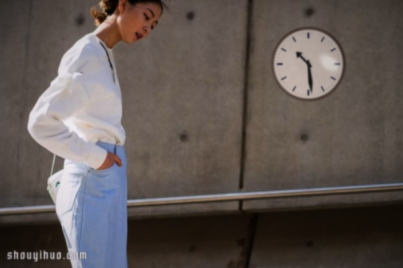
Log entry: h=10 m=29
